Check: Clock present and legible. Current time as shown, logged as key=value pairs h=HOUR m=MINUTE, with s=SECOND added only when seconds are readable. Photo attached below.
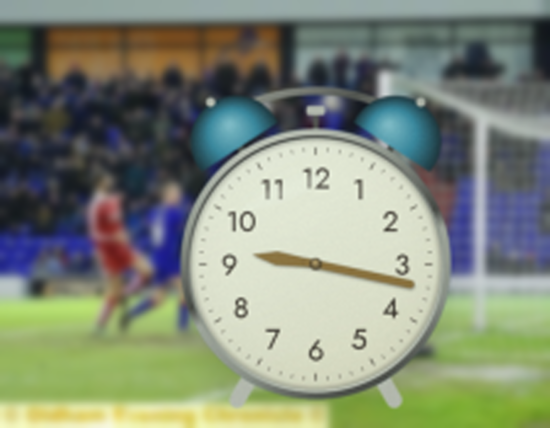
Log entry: h=9 m=17
